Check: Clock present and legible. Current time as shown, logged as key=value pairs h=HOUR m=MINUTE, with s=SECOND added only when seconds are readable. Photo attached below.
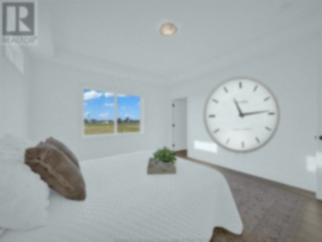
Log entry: h=11 m=14
